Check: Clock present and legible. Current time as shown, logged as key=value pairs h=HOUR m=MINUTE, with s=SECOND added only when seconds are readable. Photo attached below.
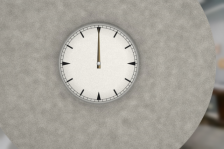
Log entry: h=12 m=0
